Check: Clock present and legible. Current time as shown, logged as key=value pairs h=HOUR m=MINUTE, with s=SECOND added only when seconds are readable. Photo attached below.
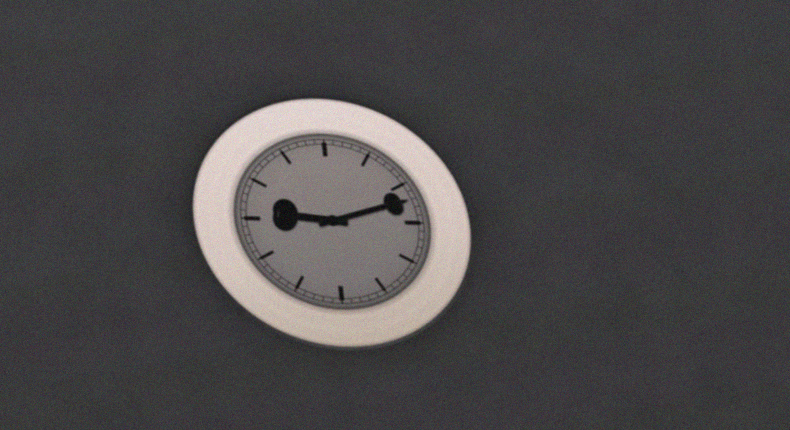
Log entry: h=9 m=12
